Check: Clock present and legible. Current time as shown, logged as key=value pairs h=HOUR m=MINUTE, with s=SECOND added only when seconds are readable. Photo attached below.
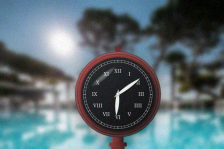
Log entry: h=6 m=9
